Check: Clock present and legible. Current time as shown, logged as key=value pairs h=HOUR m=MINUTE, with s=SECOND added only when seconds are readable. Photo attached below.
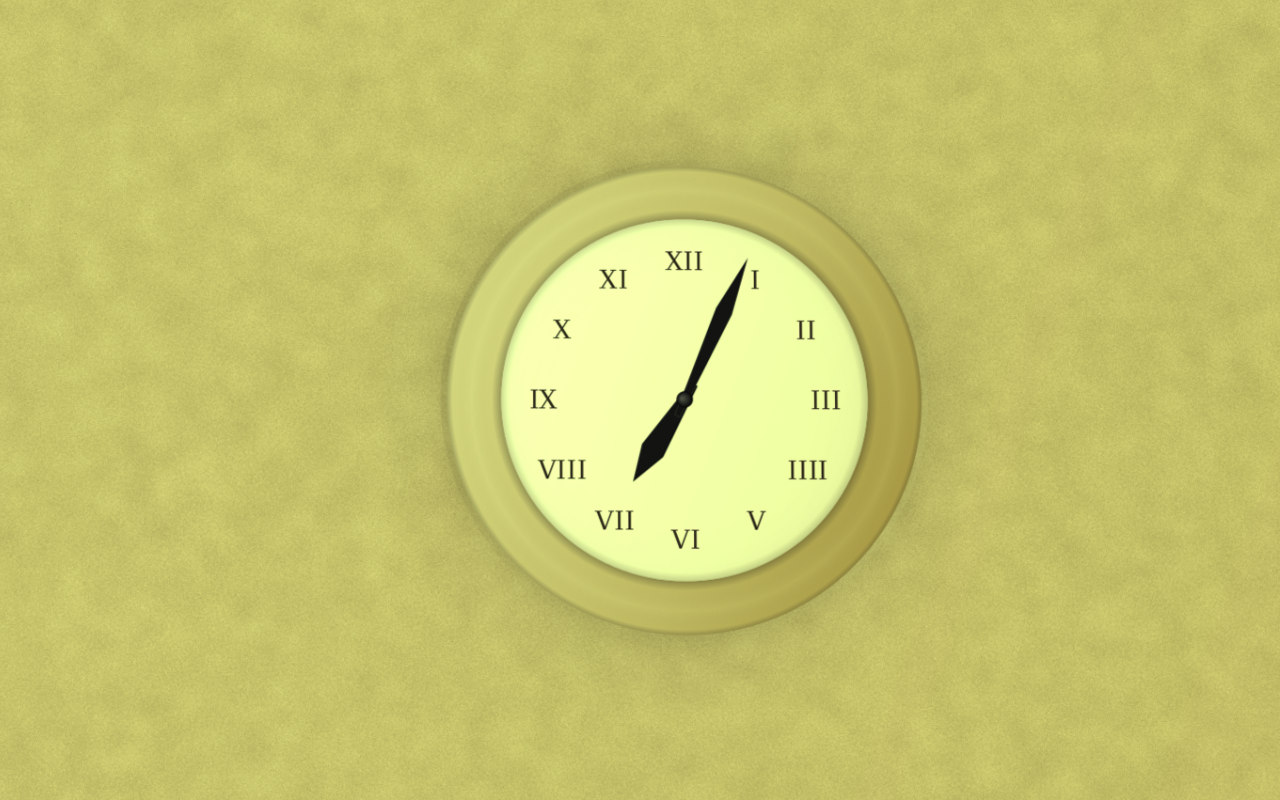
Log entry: h=7 m=4
